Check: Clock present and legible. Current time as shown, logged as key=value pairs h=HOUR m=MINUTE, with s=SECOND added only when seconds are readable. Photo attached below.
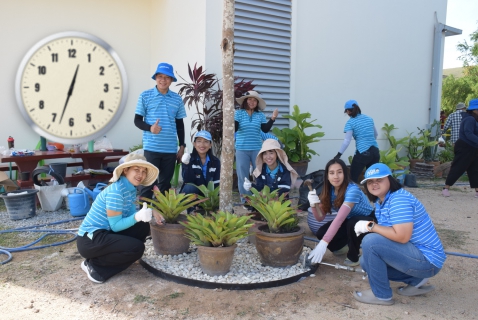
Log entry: h=12 m=33
